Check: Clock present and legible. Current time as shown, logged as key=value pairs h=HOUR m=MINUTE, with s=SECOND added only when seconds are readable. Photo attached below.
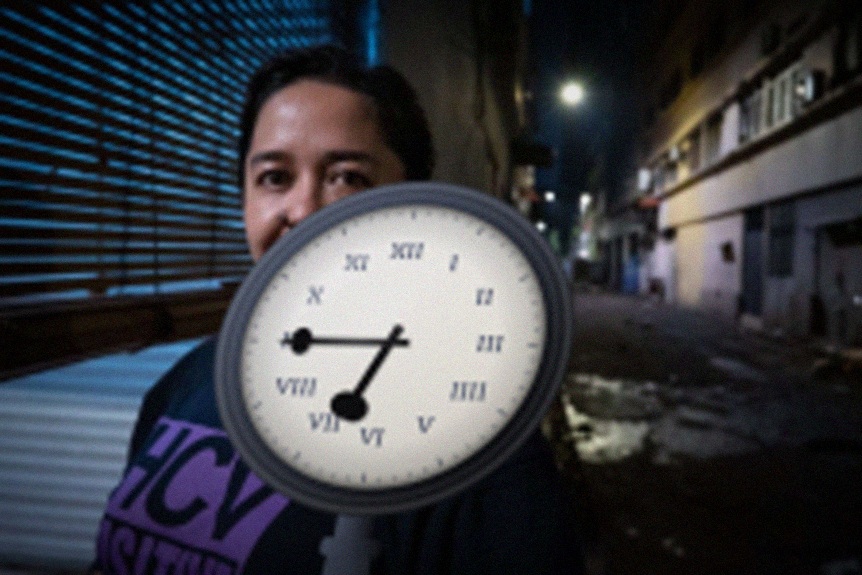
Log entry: h=6 m=45
